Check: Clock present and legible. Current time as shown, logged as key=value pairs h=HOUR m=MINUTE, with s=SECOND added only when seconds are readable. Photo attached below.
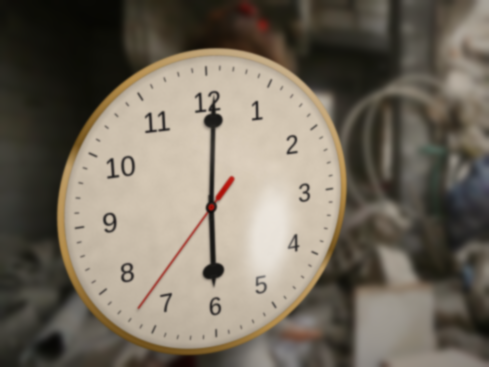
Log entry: h=6 m=0 s=37
